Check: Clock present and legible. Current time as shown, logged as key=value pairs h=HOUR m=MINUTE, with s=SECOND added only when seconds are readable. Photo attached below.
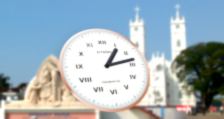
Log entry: h=1 m=13
